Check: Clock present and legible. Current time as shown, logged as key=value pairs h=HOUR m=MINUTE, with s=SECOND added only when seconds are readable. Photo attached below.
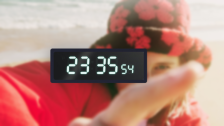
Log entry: h=23 m=35 s=54
